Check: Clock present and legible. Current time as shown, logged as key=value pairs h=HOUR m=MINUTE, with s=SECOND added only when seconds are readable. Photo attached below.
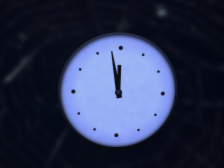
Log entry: h=11 m=58
